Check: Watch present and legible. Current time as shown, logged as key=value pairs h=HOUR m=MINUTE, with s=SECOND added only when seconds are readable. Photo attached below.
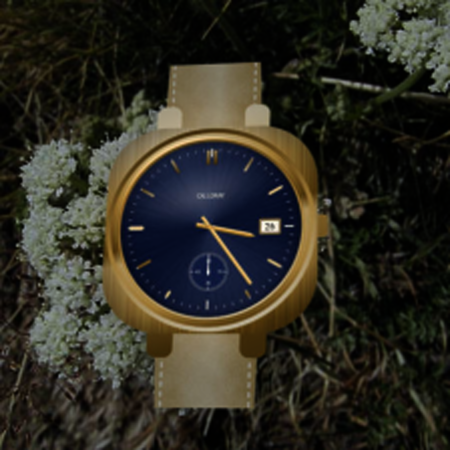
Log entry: h=3 m=24
